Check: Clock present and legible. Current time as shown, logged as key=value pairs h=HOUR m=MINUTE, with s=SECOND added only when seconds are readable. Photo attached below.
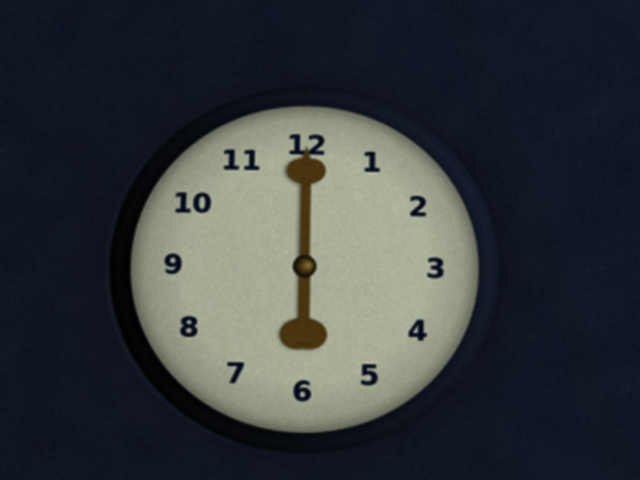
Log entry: h=6 m=0
